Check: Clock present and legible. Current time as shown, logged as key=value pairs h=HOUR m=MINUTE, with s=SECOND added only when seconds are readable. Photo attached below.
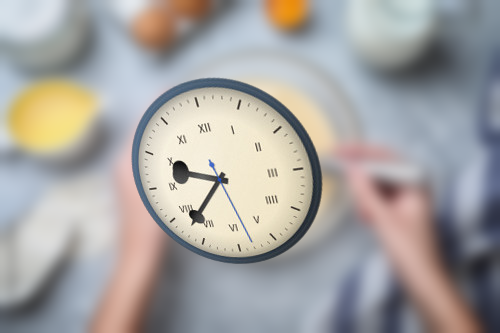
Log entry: h=9 m=37 s=28
